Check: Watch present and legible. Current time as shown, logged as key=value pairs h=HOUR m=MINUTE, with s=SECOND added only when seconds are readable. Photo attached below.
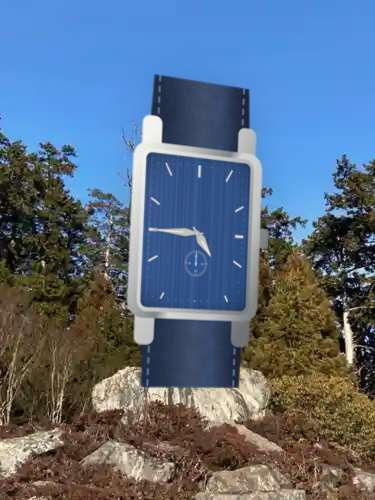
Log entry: h=4 m=45
